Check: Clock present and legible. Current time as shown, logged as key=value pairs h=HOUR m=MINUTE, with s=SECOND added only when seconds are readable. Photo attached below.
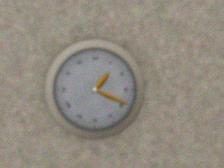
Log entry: h=1 m=19
